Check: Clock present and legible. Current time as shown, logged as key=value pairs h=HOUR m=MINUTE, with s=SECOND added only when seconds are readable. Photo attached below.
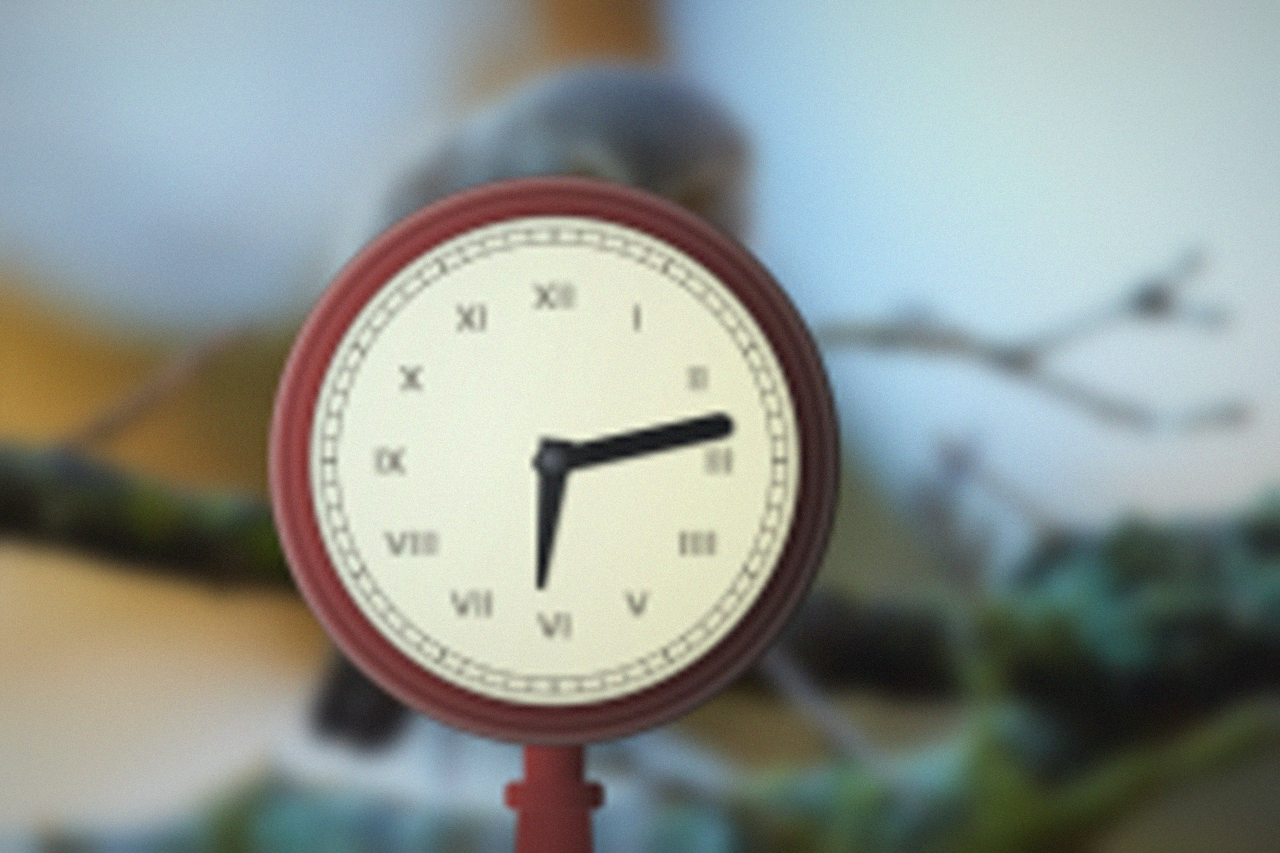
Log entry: h=6 m=13
